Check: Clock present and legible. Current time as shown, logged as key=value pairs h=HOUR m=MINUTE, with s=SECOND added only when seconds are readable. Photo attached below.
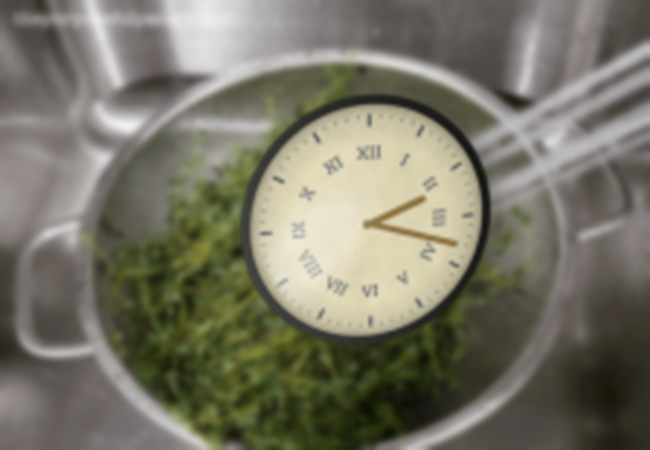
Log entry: h=2 m=18
